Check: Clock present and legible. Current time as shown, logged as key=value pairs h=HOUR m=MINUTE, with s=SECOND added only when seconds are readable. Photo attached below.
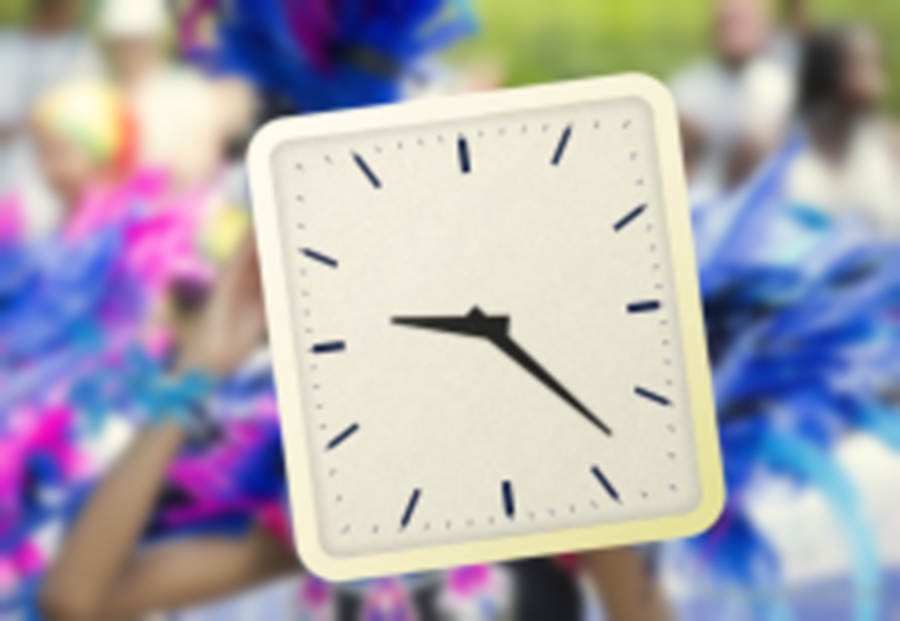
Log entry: h=9 m=23
